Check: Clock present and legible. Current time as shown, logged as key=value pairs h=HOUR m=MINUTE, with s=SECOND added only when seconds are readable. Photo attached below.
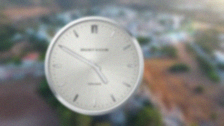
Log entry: h=4 m=50
